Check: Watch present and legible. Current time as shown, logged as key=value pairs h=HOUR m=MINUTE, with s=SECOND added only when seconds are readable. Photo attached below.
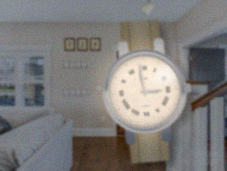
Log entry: h=2 m=59
